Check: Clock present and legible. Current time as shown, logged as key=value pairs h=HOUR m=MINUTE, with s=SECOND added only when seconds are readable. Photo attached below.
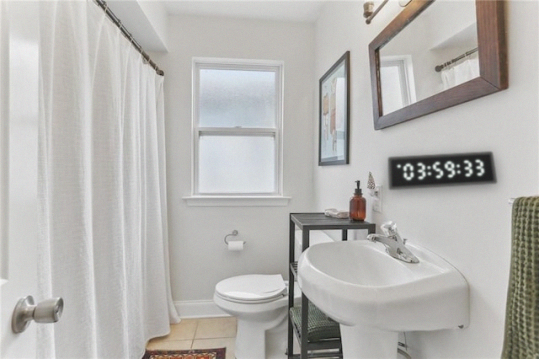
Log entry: h=3 m=59 s=33
